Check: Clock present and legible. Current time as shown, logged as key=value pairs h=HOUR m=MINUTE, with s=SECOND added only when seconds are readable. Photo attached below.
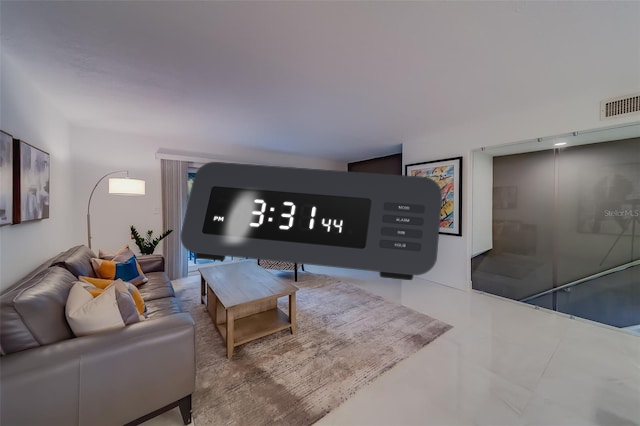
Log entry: h=3 m=31 s=44
